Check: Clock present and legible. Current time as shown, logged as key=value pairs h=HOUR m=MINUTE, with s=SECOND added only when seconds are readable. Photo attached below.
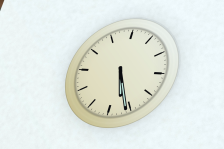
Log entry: h=5 m=26
